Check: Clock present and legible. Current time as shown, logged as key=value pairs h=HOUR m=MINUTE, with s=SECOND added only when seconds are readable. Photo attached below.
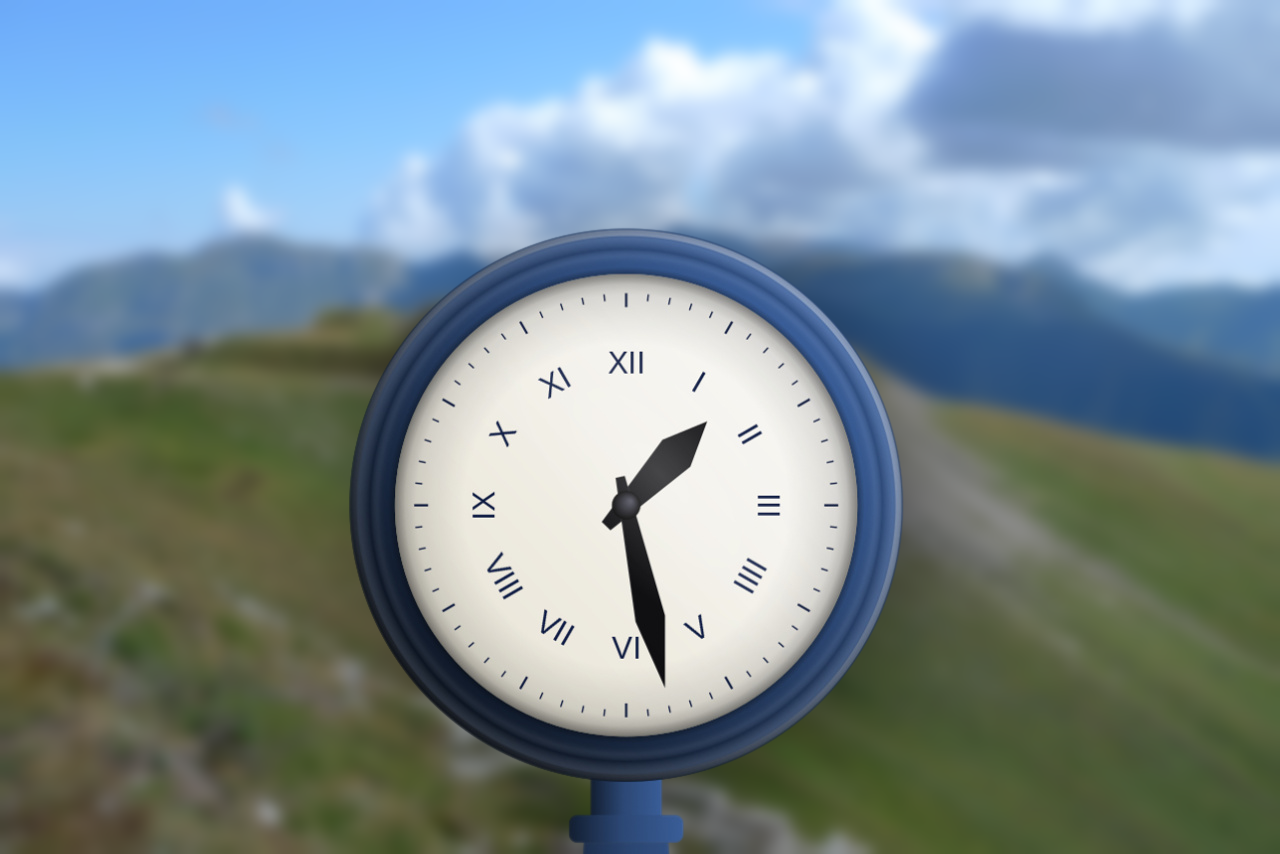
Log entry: h=1 m=28
